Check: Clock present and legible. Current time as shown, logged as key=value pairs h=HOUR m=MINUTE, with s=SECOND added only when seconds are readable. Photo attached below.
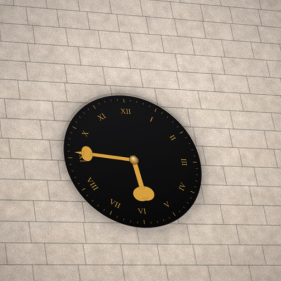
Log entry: h=5 m=46
